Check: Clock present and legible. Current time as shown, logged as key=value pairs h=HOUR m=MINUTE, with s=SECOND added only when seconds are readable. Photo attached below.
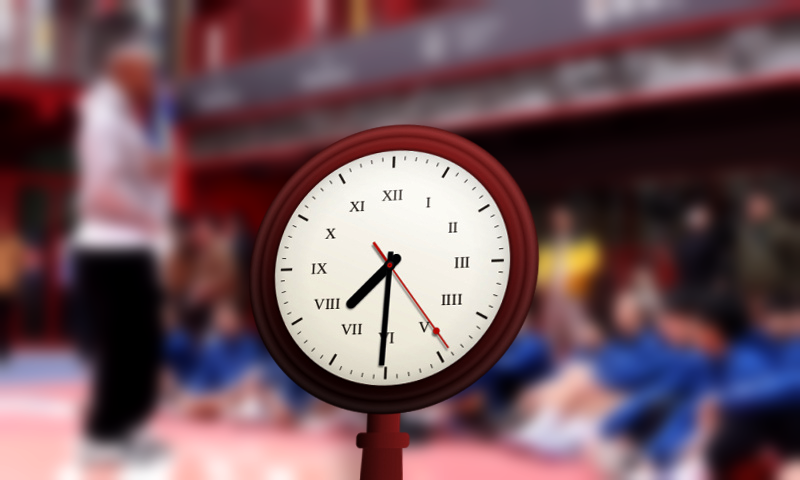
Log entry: h=7 m=30 s=24
